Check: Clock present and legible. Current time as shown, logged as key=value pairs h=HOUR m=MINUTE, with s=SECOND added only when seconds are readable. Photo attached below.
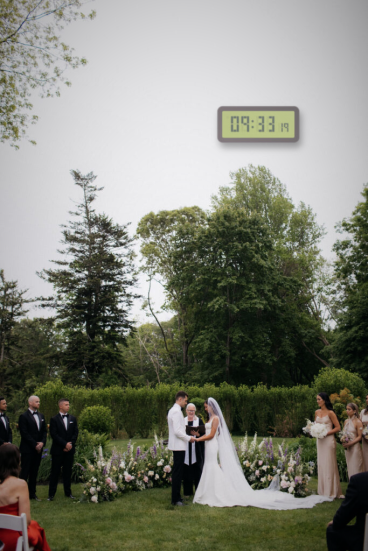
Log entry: h=9 m=33 s=19
